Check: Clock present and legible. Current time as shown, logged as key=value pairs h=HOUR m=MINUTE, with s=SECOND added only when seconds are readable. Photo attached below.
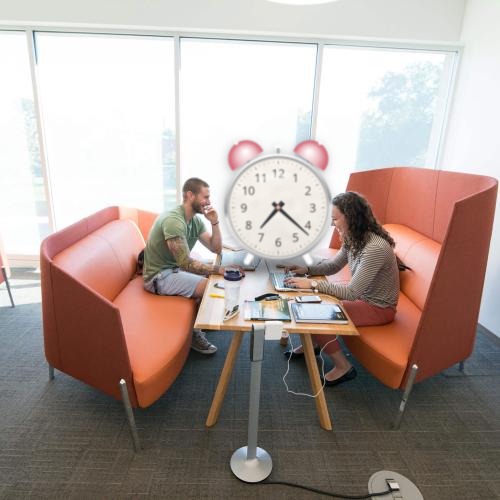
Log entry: h=7 m=22
